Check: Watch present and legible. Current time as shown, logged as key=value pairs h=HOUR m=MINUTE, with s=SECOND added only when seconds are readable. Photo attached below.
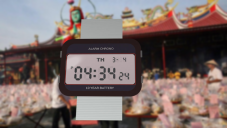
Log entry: h=4 m=34 s=24
